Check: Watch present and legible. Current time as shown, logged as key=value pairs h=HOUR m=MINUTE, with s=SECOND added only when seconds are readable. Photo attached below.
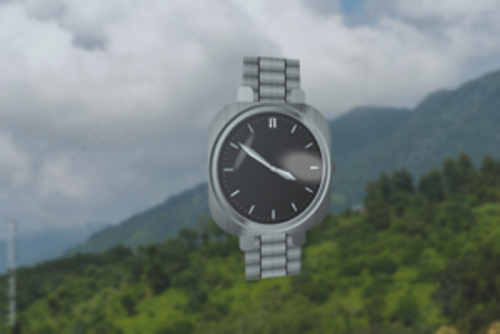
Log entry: h=3 m=51
